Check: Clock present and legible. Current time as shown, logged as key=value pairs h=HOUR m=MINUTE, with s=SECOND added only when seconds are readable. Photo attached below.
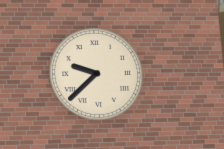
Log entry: h=9 m=38
